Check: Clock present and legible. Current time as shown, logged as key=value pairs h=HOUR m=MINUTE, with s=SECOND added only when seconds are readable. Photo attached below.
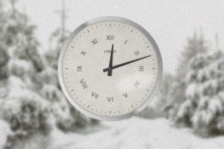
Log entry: h=12 m=12
